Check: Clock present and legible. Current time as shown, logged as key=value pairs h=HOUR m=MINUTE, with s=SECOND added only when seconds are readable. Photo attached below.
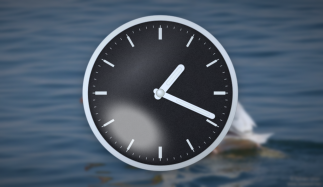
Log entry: h=1 m=19
